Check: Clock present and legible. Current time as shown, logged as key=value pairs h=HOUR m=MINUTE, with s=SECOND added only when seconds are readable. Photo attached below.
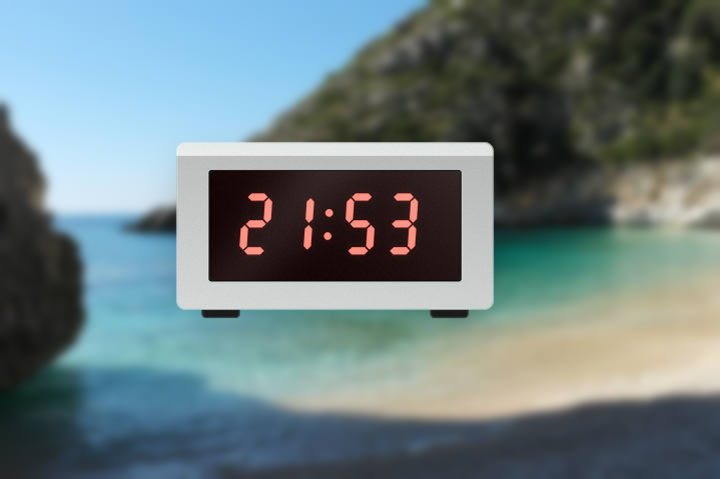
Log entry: h=21 m=53
